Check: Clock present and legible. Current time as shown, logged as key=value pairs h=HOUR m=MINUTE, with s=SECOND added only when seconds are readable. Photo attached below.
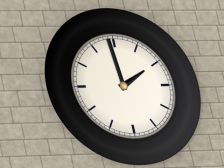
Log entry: h=1 m=59
